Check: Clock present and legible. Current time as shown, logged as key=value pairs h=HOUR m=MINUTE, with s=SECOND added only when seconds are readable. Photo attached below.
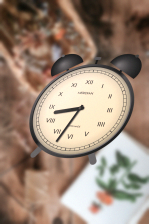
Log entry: h=8 m=33
